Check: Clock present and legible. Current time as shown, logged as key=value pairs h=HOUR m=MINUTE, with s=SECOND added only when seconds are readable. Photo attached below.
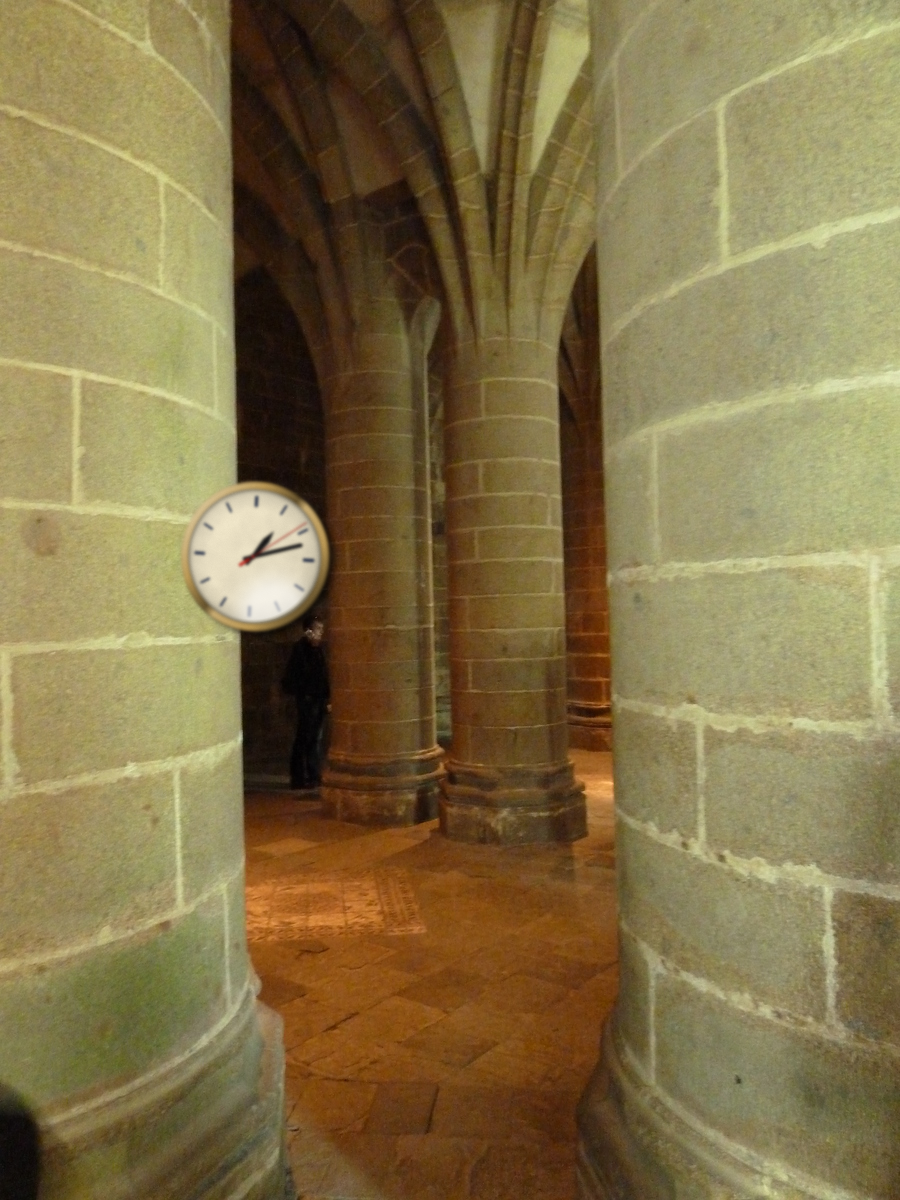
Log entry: h=1 m=12 s=9
